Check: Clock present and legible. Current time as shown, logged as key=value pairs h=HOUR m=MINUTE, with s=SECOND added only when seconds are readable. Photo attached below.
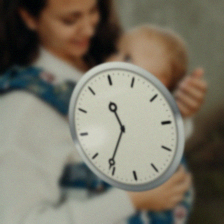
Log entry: h=11 m=36
